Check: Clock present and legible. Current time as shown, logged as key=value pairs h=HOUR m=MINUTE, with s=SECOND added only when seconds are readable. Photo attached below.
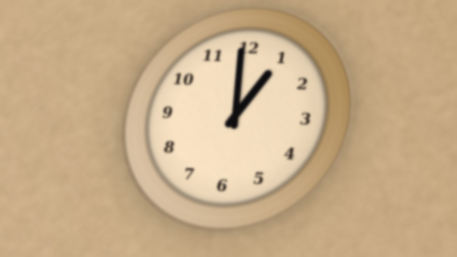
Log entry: h=12 m=59
